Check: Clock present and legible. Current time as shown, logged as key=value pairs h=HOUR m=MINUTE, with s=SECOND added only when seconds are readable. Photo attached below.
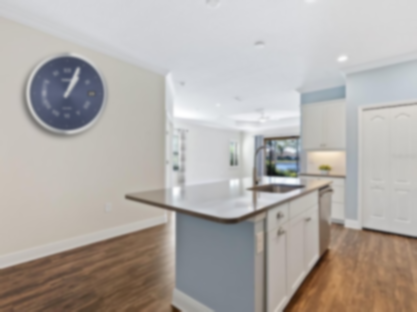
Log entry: h=1 m=4
